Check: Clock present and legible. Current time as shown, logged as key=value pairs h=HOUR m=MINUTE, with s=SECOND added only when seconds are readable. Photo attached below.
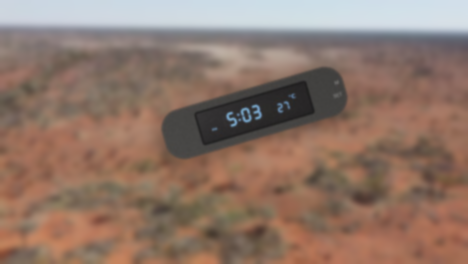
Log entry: h=5 m=3
